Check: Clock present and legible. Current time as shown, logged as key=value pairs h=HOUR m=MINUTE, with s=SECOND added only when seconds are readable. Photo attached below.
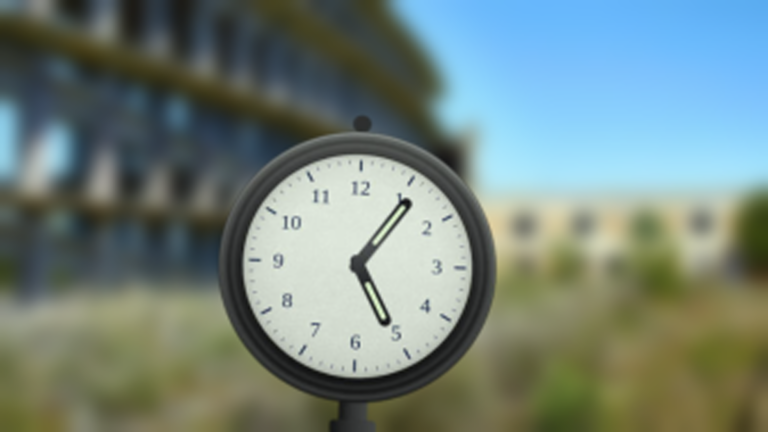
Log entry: h=5 m=6
